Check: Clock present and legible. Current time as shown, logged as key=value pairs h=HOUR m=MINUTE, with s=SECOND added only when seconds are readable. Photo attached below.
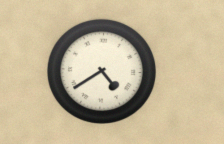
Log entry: h=4 m=39
